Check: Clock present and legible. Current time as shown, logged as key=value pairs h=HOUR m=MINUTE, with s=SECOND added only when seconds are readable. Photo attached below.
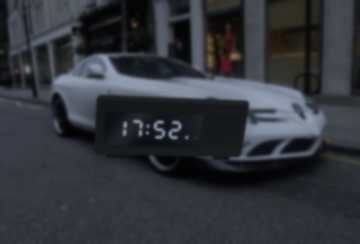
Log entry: h=17 m=52
